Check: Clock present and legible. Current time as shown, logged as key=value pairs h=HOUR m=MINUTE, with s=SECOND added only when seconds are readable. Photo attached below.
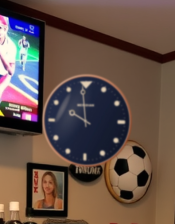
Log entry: h=9 m=59
